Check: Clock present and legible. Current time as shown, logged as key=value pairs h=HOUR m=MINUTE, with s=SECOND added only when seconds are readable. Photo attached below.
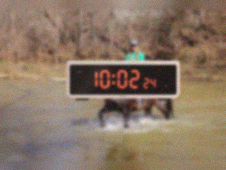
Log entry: h=10 m=2
